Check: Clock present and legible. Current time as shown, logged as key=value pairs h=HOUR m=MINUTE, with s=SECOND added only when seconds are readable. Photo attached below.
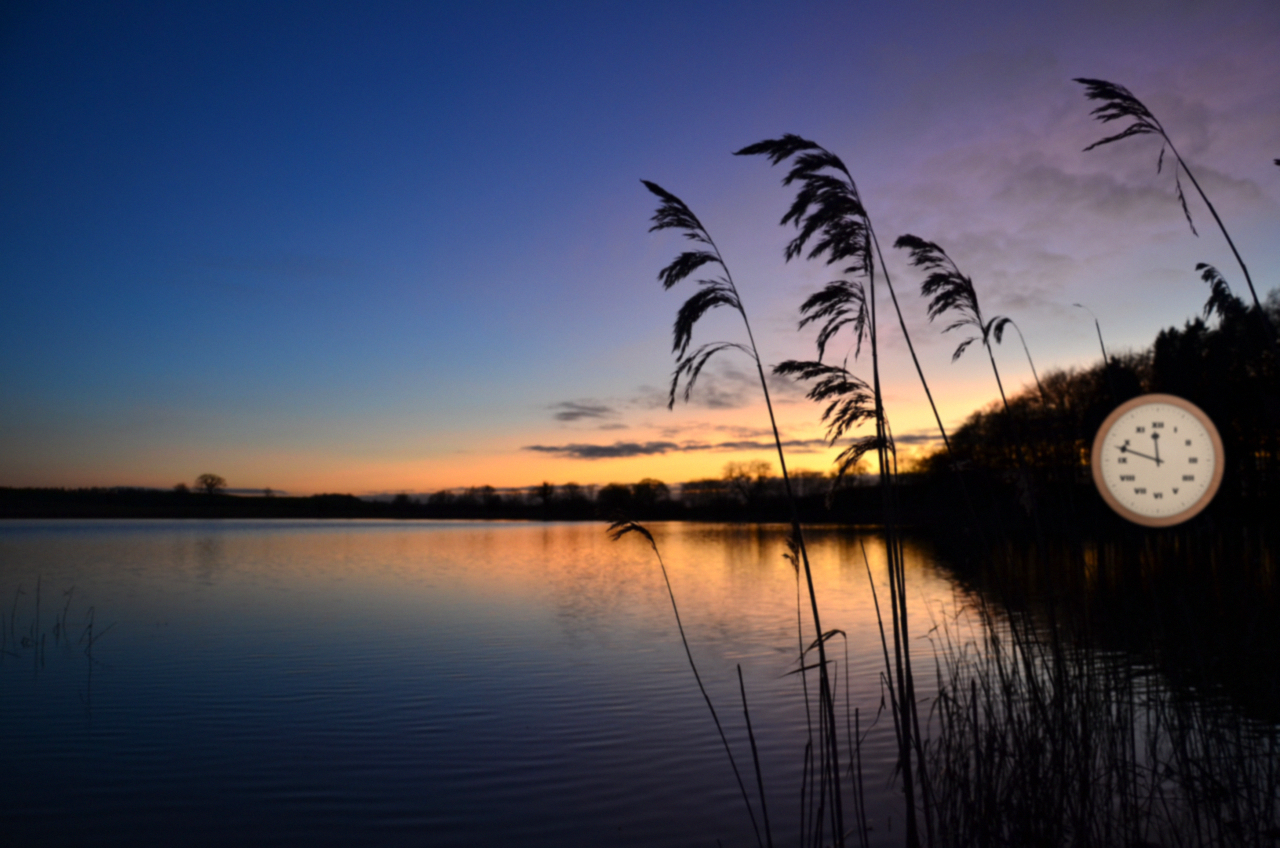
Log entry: h=11 m=48
